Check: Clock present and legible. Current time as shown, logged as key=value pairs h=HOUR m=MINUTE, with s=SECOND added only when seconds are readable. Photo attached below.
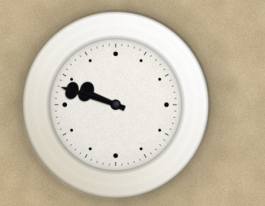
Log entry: h=9 m=48
